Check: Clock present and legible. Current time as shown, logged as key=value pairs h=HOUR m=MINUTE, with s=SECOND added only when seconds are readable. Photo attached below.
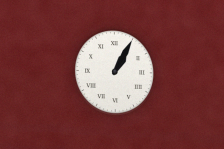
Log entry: h=1 m=5
